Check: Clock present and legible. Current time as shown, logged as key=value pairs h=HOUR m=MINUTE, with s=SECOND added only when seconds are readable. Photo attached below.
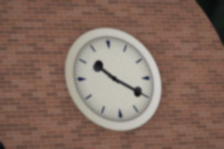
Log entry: h=10 m=20
